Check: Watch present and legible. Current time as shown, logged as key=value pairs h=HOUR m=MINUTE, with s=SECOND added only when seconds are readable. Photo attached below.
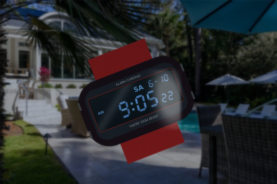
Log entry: h=9 m=5 s=22
